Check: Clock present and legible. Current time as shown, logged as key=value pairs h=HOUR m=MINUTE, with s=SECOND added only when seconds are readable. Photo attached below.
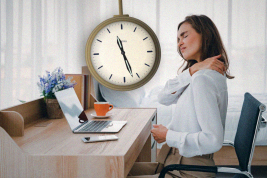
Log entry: h=11 m=27
